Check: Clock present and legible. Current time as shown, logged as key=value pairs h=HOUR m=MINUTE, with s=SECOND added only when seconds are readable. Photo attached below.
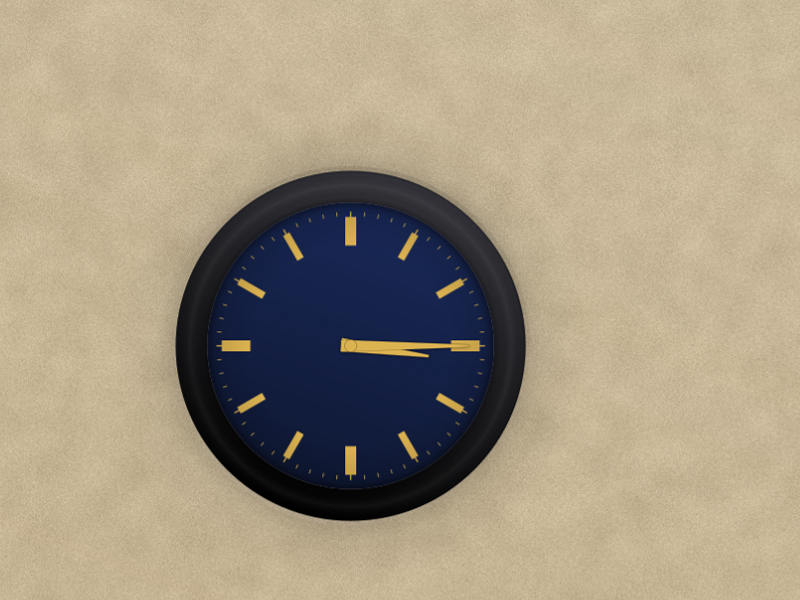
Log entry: h=3 m=15
